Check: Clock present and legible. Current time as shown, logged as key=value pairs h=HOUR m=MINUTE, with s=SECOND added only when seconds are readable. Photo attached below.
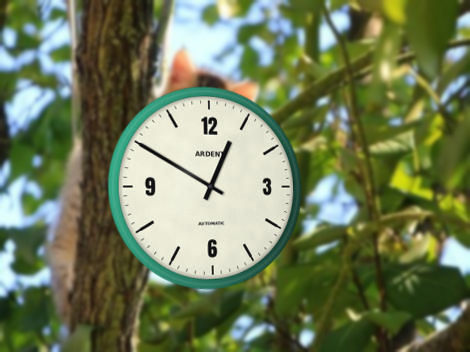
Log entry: h=12 m=50
